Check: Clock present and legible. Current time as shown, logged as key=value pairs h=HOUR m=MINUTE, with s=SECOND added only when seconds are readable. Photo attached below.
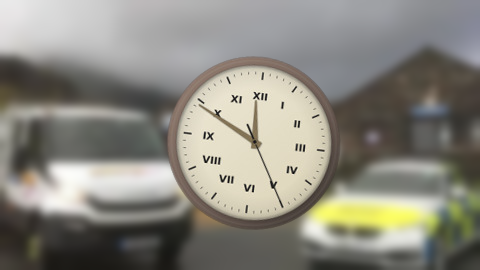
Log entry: h=11 m=49 s=25
